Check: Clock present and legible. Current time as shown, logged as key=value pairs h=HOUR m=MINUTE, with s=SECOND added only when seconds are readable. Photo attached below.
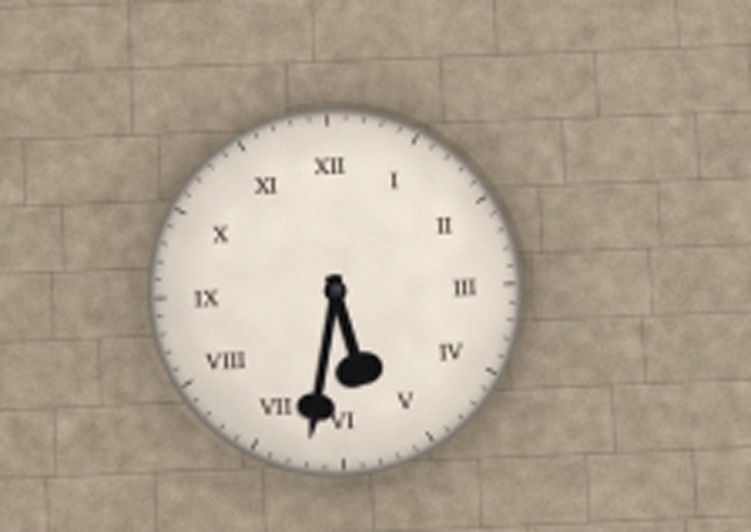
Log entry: h=5 m=32
